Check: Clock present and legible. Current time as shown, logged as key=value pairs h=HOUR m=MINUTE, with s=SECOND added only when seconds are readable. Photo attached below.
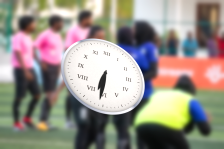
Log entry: h=6 m=31
